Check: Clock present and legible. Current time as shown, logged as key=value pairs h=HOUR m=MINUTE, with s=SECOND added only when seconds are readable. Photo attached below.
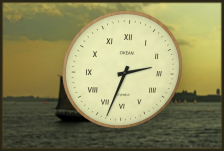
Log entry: h=2 m=33
